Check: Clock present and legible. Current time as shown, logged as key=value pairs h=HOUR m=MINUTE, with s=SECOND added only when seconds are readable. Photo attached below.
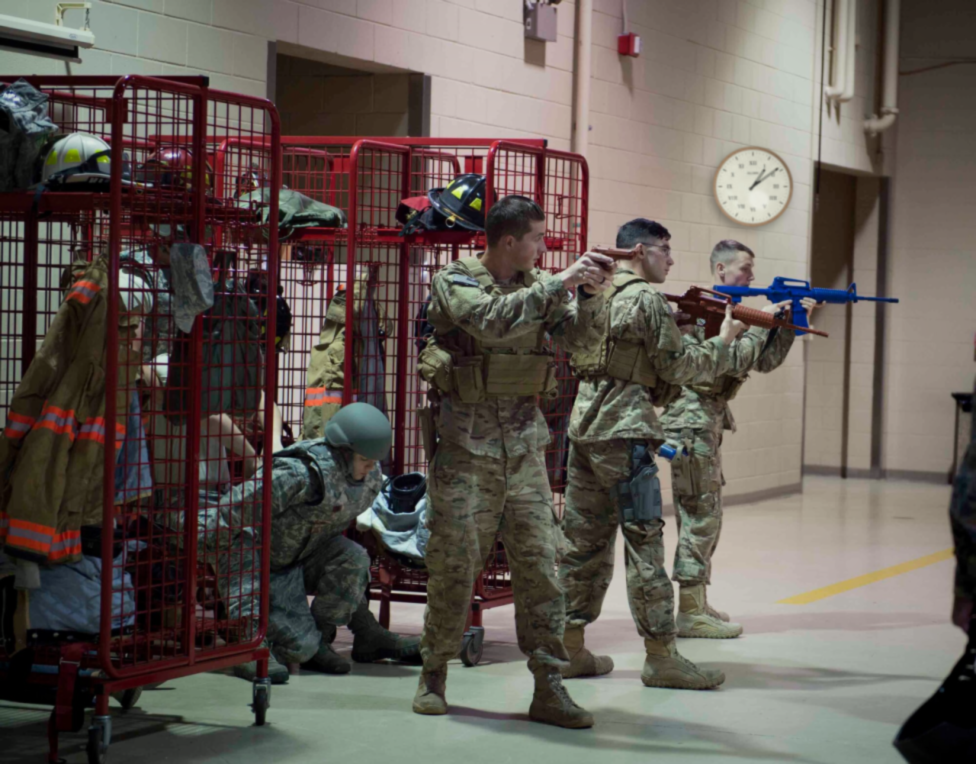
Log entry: h=1 m=9
